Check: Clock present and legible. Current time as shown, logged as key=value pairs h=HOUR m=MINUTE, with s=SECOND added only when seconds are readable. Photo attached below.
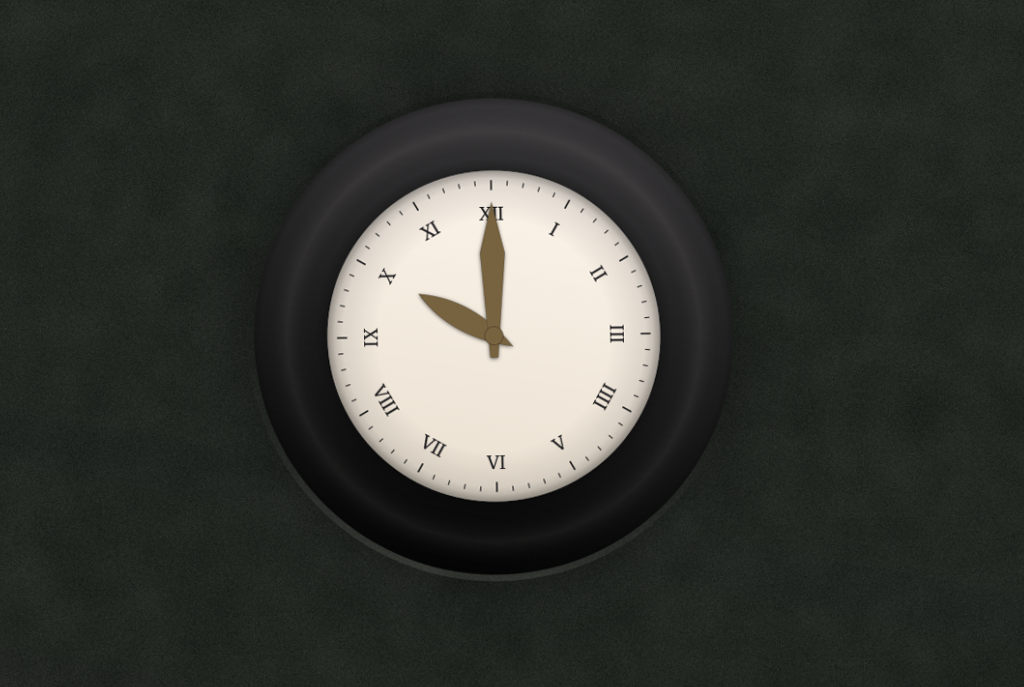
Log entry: h=10 m=0
